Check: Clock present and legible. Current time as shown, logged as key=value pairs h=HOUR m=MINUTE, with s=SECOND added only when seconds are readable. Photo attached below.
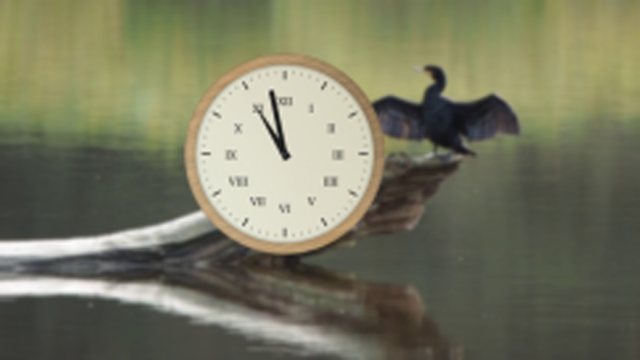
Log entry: h=10 m=58
